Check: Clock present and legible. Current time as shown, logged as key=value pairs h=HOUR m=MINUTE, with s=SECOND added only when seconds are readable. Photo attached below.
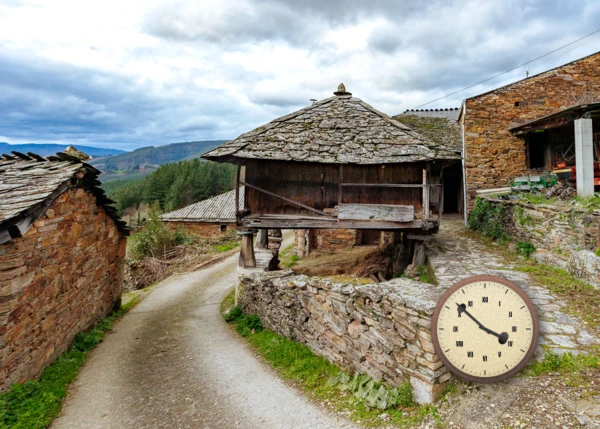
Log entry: h=3 m=52
